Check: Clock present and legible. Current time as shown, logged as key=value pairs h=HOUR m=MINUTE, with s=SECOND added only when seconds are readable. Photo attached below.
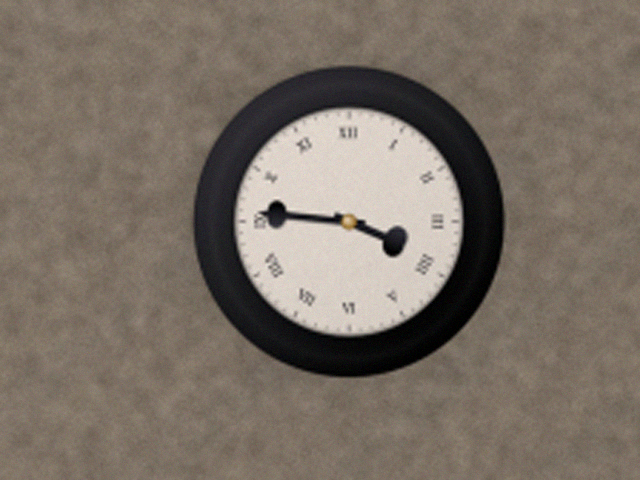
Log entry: h=3 m=46
